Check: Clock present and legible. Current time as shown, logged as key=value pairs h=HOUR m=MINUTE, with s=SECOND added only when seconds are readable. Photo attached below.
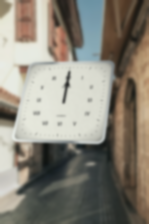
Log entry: h=12 m=0
